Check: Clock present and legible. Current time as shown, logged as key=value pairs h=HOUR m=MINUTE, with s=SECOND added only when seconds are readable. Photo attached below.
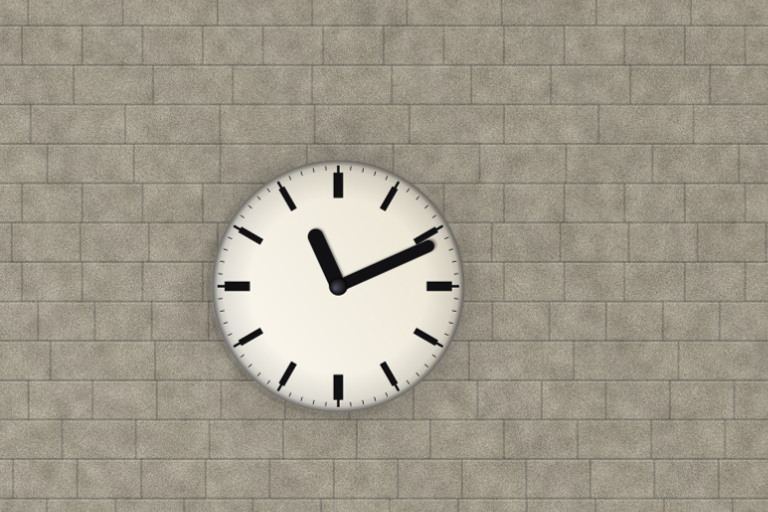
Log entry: h=11 m=11
